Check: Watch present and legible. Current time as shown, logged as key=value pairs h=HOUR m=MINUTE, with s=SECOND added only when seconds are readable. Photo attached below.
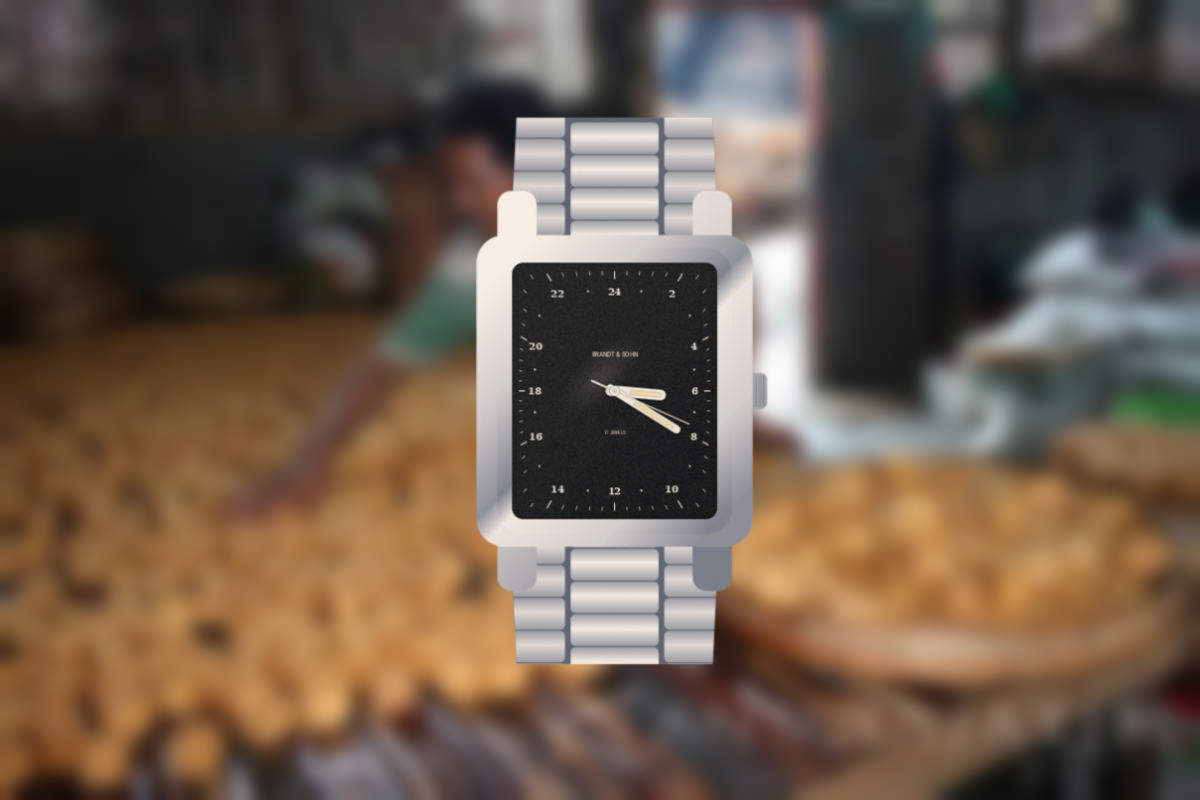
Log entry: h=6 m=20 s=19
